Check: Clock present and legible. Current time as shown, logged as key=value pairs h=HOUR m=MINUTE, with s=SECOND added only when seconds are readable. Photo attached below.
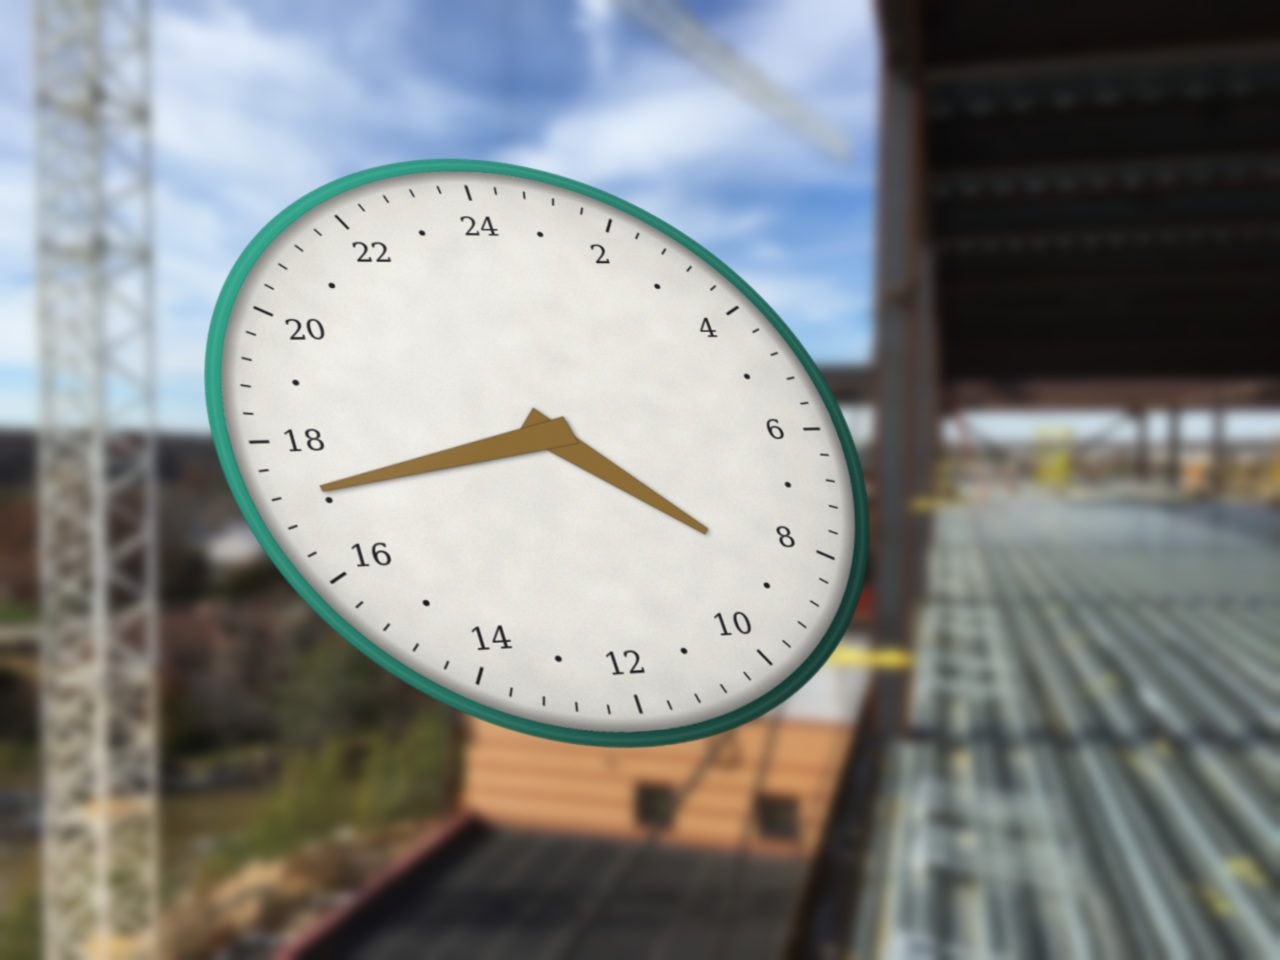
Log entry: h=8 m=43
